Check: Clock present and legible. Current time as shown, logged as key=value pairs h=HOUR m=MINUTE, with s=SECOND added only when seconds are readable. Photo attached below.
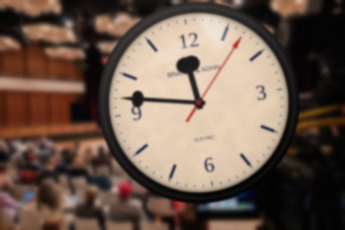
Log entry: h=11 m=47 s=7
